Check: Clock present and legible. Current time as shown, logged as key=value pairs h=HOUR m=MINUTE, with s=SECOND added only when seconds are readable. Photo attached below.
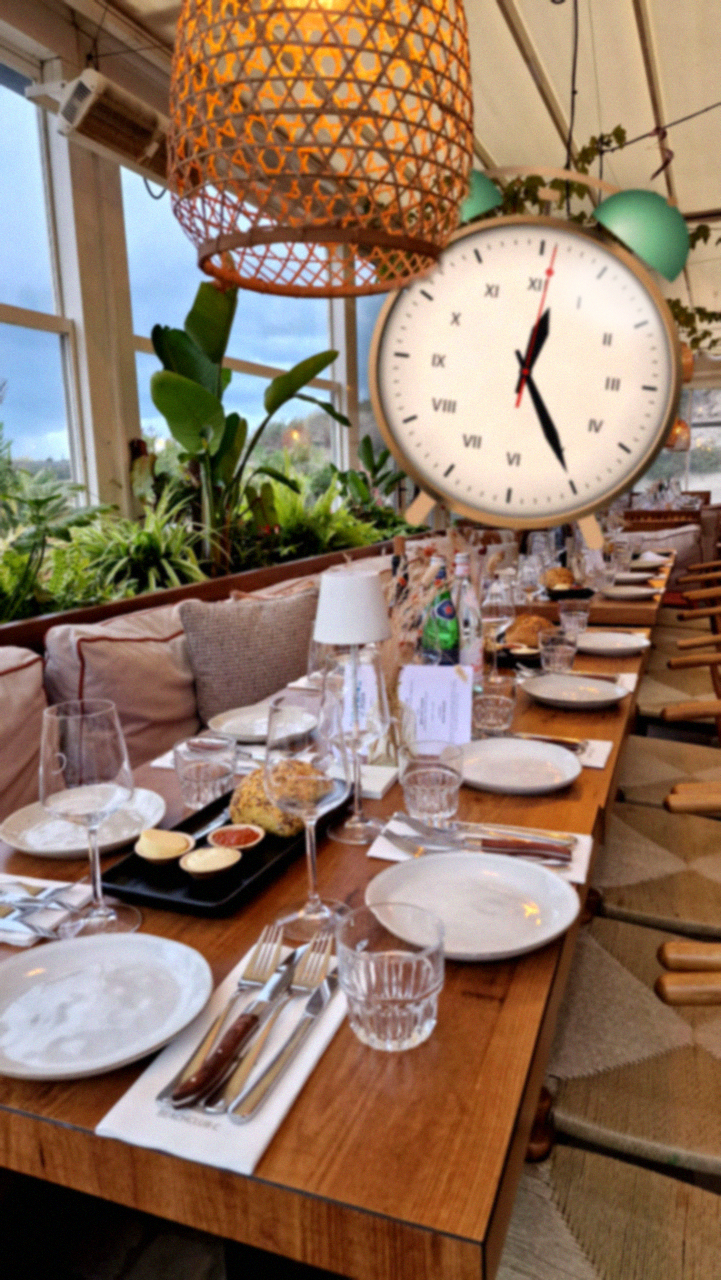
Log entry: h=12 m=25 s=1
